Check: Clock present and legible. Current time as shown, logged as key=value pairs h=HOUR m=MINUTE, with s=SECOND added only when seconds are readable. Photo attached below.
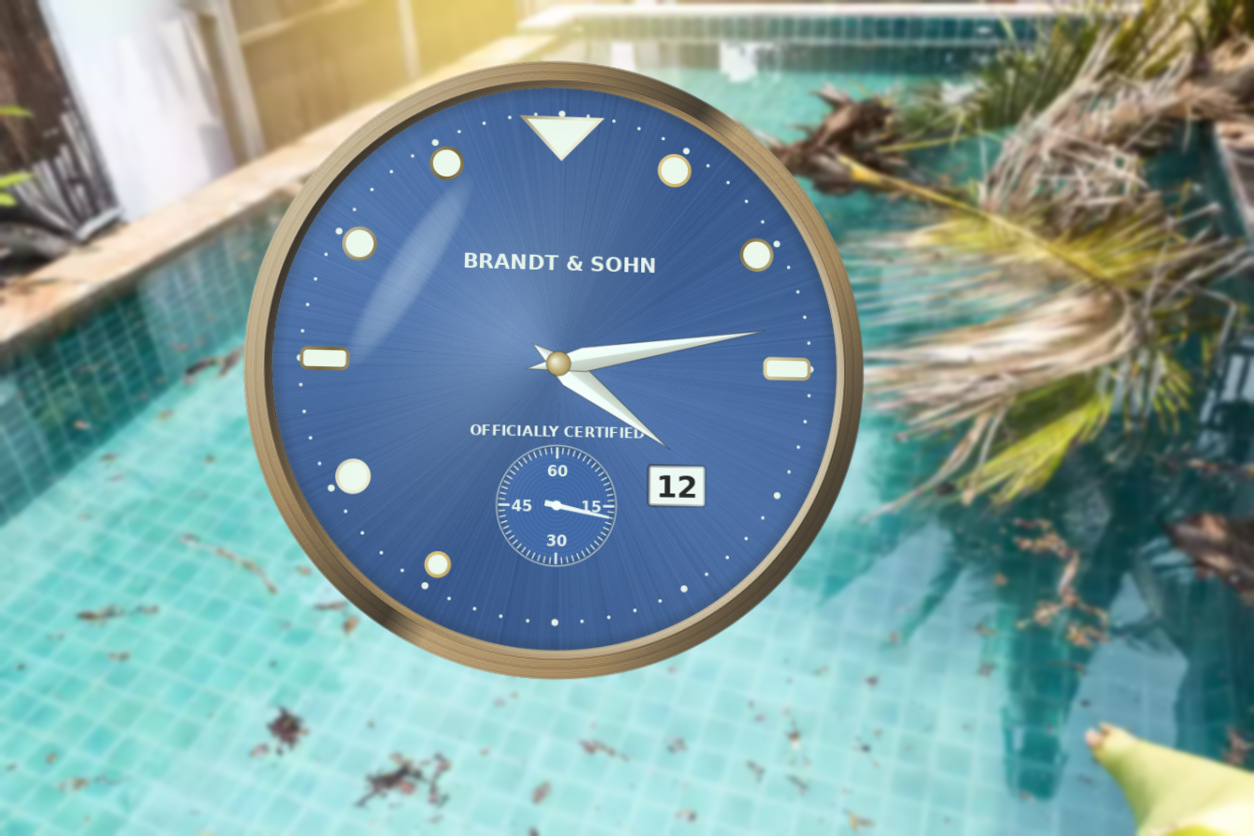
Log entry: h=4 m=13 s=17
